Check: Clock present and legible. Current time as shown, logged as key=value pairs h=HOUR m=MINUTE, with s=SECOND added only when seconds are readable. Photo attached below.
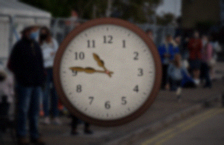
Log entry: h=10 m=46
